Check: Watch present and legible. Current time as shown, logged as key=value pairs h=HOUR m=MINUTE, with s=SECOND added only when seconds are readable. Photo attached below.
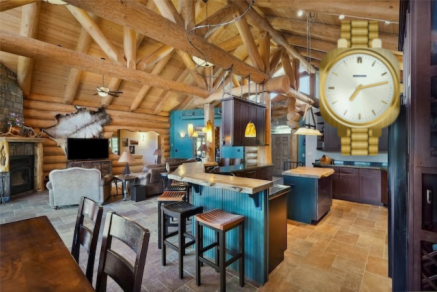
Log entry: h=7 m=13
